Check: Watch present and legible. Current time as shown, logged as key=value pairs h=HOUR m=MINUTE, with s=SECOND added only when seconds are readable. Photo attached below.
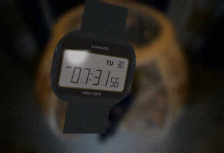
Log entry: h=7 m=31 s=56
